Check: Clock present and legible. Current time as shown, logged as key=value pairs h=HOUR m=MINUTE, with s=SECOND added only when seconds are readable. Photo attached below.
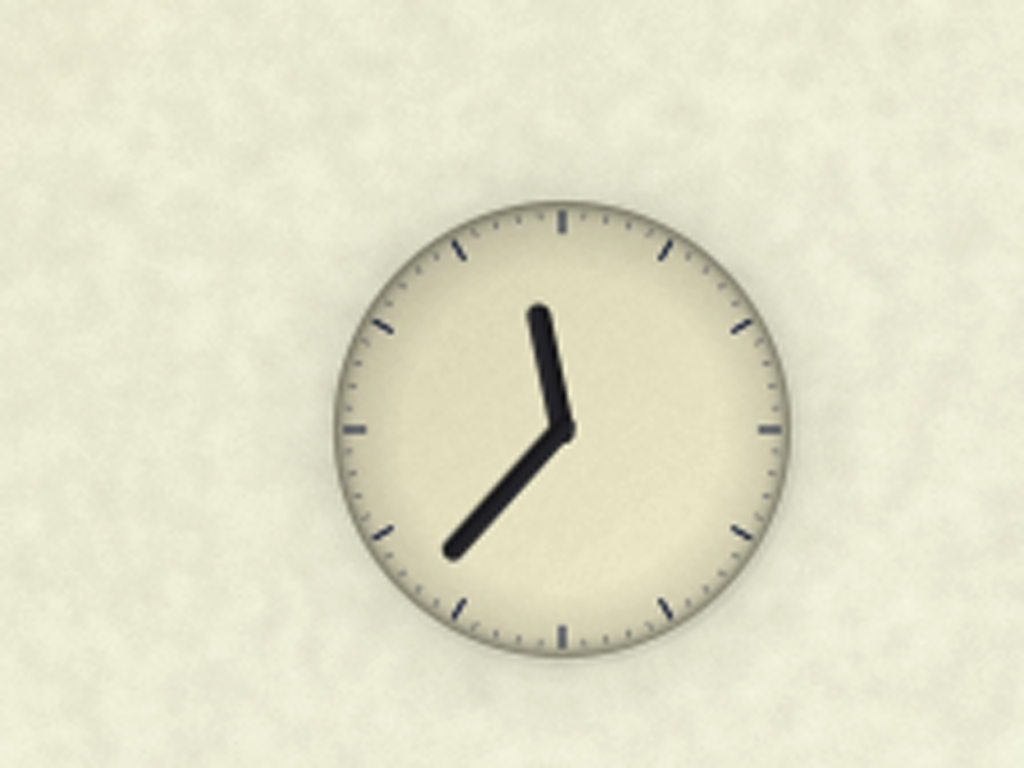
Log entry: h=11 m=37
